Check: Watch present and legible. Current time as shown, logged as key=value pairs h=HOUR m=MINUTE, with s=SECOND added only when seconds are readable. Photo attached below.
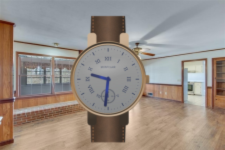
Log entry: h=9 m=31
